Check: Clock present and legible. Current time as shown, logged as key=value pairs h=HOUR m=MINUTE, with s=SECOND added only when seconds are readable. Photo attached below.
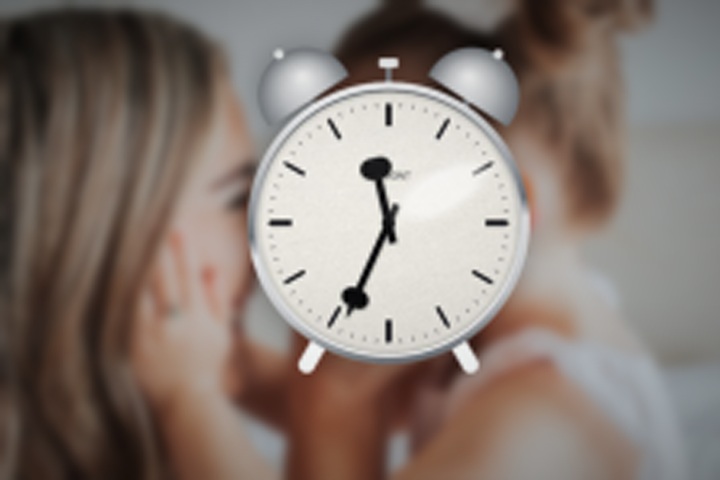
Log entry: h=11 m=34
